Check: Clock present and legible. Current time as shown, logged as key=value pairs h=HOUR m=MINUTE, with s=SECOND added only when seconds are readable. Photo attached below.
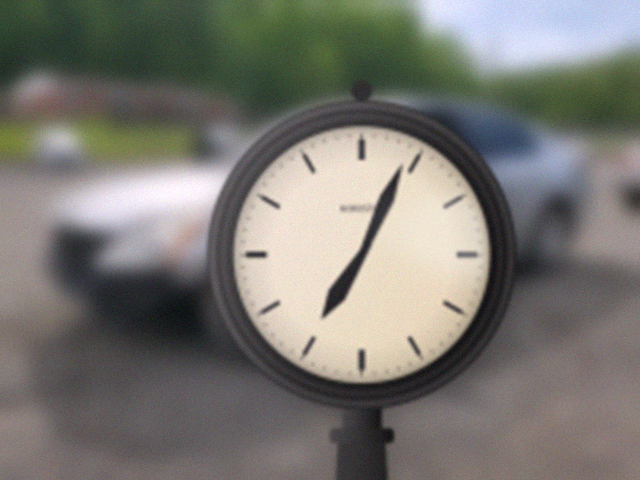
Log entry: h=7 m=4
